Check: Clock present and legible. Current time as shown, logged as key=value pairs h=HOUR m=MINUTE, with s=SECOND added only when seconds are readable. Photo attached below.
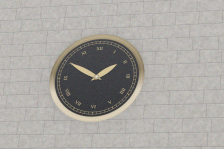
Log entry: h=1 m=50
